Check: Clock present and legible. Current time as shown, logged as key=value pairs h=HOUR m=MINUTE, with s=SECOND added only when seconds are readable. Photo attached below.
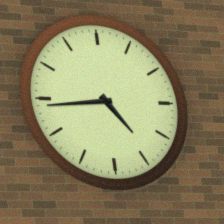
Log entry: h=4 m=44
